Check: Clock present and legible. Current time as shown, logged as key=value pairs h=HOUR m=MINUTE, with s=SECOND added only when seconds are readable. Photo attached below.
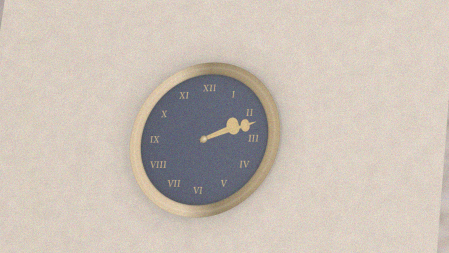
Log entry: h=2 m=12
